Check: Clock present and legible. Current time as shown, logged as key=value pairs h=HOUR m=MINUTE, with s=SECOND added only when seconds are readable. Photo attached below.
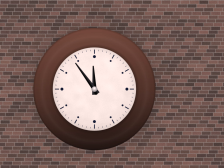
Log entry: h=11 m=54
